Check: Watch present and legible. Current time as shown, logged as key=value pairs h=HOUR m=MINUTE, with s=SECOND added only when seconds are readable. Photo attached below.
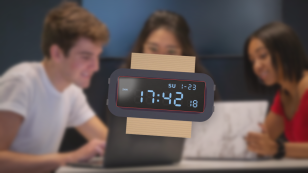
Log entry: h=17 m=42 s=18
